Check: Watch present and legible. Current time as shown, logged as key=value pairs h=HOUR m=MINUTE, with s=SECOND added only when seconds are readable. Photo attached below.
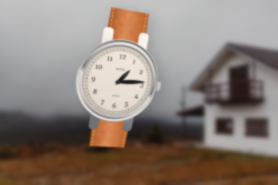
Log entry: h=1 m=14
